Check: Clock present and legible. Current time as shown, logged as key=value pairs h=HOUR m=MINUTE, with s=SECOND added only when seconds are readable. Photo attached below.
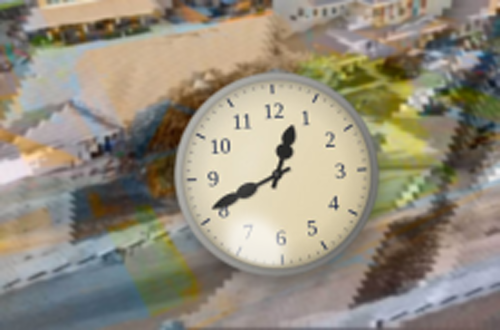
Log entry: h=12 m=41
